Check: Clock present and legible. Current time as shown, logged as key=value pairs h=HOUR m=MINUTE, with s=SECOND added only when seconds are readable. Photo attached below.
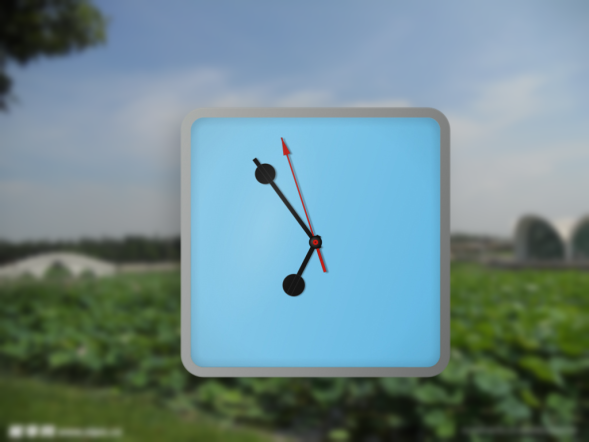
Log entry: h=6 m=53 s=57
